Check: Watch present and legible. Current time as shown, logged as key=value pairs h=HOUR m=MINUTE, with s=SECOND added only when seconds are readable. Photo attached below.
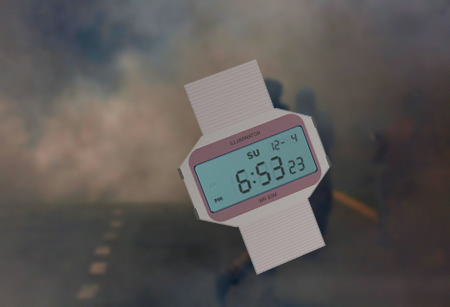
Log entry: h=6 m=53 s=23
